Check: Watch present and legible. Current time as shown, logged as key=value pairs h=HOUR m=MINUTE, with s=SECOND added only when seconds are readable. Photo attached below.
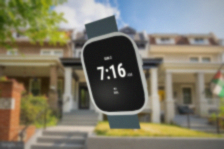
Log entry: h=7 m=16
